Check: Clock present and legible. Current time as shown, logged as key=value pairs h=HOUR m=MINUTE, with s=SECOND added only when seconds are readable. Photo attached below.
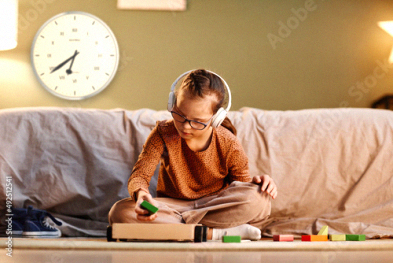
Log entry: h=6 m=39
